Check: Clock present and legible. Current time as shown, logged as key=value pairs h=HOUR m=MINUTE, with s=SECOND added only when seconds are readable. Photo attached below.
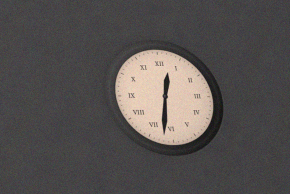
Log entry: h=12 m=32
